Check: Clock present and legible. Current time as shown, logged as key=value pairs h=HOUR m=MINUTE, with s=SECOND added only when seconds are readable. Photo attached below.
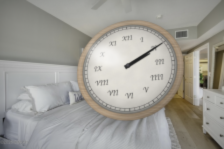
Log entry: h=2 m=10
